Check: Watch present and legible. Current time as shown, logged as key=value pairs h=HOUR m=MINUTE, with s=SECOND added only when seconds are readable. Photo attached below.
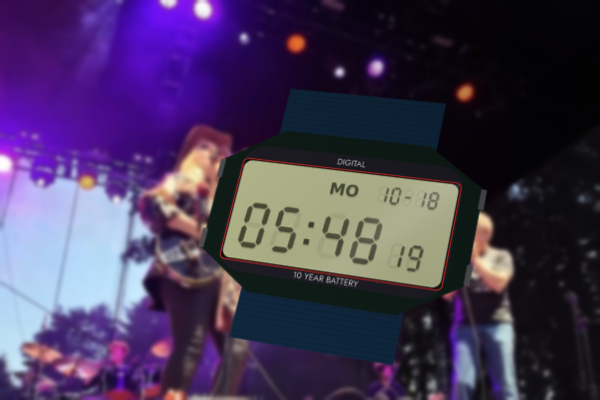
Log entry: h=5 m=48 s=19
